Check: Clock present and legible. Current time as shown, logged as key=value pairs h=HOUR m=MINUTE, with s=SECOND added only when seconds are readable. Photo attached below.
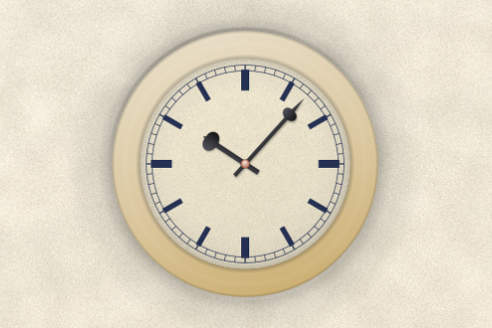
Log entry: h=10 m=7
